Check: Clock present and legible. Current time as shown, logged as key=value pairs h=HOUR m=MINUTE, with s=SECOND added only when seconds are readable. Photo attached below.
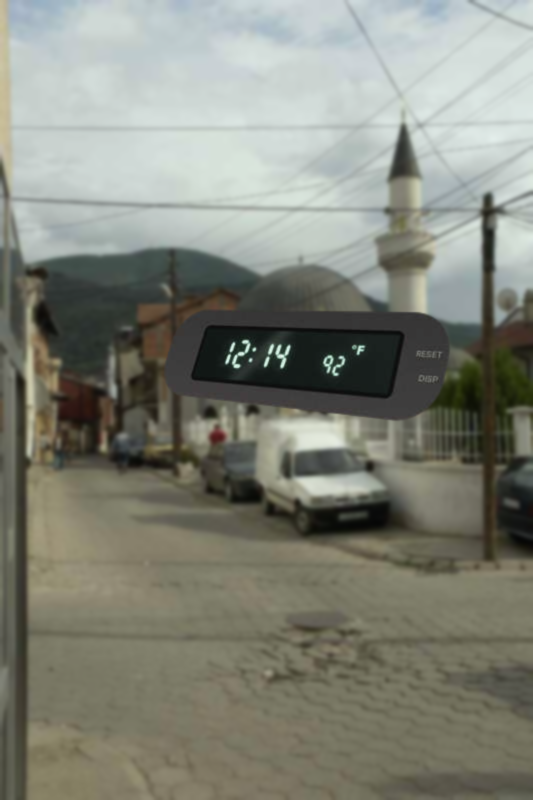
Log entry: h=12 m=14
